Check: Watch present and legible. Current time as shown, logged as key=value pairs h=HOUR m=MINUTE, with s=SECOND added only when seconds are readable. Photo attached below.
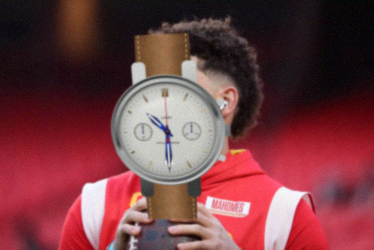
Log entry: h=10 m=30
